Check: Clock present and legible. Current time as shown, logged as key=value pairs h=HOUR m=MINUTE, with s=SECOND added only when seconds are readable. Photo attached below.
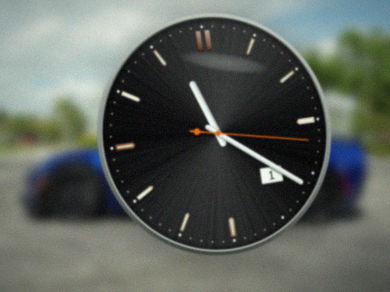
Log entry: h=11 m=21 s=17
